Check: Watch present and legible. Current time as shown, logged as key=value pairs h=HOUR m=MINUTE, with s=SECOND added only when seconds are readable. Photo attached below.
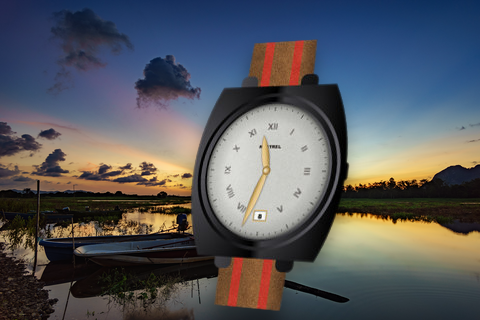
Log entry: h=11 m=33
